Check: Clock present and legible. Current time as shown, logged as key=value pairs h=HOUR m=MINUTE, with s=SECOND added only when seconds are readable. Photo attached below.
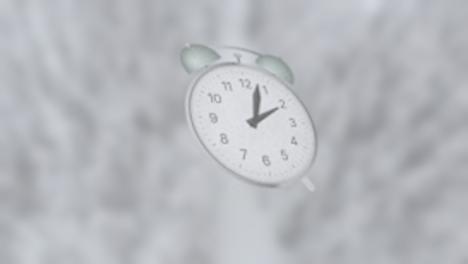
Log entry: h=2 m=3
